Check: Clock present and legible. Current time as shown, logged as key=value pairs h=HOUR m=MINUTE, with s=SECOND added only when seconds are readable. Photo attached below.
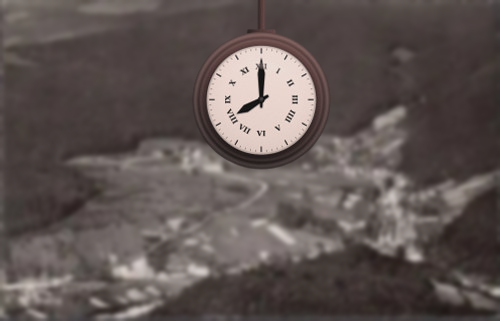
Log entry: h=8 m=0
